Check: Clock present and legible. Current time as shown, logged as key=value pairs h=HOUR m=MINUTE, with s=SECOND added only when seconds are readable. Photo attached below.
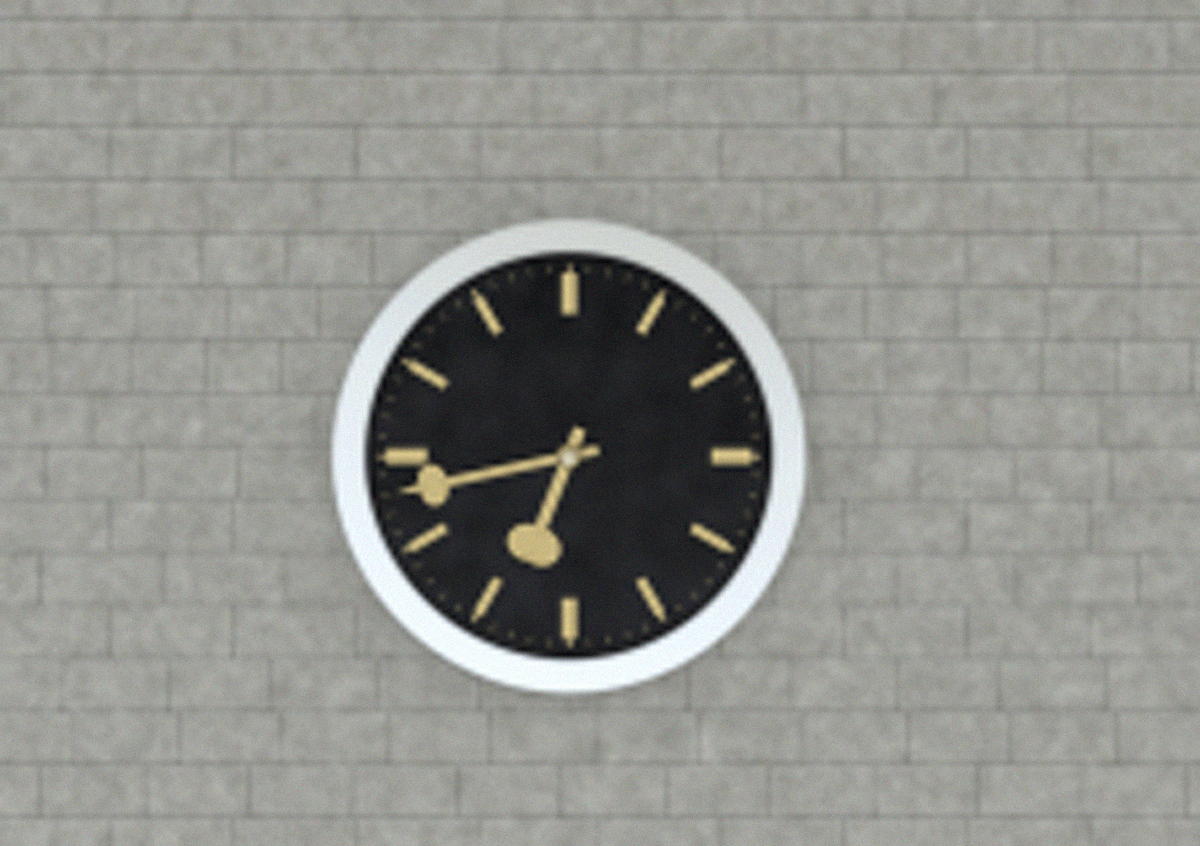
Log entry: h=6 m=43
